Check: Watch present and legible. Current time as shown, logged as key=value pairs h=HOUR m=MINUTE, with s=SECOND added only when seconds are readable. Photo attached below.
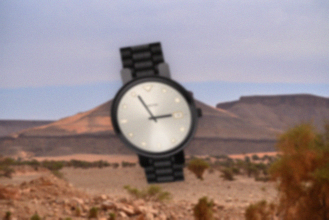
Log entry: h=2 m=56
